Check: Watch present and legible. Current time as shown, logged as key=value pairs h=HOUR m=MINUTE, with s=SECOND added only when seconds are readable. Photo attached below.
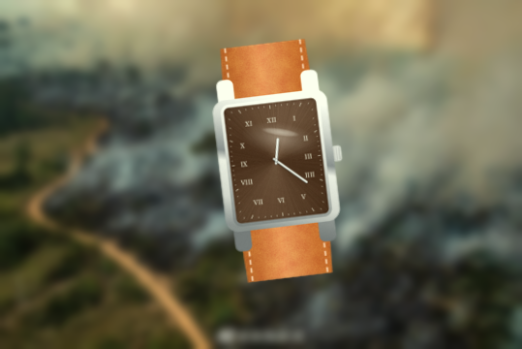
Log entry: h=12 m=22
